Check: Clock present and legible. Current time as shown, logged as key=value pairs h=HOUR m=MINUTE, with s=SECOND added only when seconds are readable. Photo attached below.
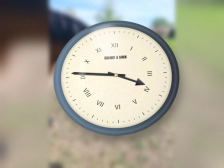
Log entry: h=3 m=46
